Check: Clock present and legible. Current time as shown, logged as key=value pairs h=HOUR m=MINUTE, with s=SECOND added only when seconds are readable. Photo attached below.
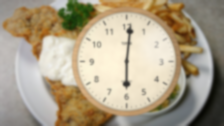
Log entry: h=6 m=1
